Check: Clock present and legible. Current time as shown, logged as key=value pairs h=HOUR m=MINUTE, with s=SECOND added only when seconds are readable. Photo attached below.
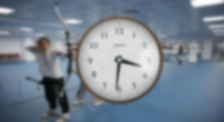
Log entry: h=3 m=31
